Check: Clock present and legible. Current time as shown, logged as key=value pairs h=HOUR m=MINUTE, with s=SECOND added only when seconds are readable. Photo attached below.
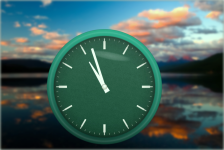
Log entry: h=10 m=57
